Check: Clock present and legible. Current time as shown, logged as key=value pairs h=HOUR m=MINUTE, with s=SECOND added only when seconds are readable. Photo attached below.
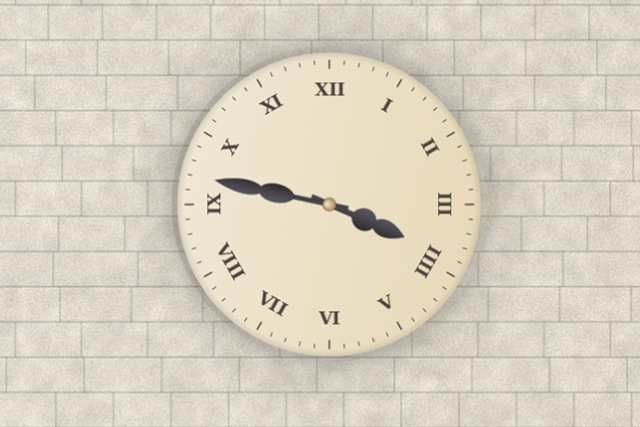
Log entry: h=3 m=47
